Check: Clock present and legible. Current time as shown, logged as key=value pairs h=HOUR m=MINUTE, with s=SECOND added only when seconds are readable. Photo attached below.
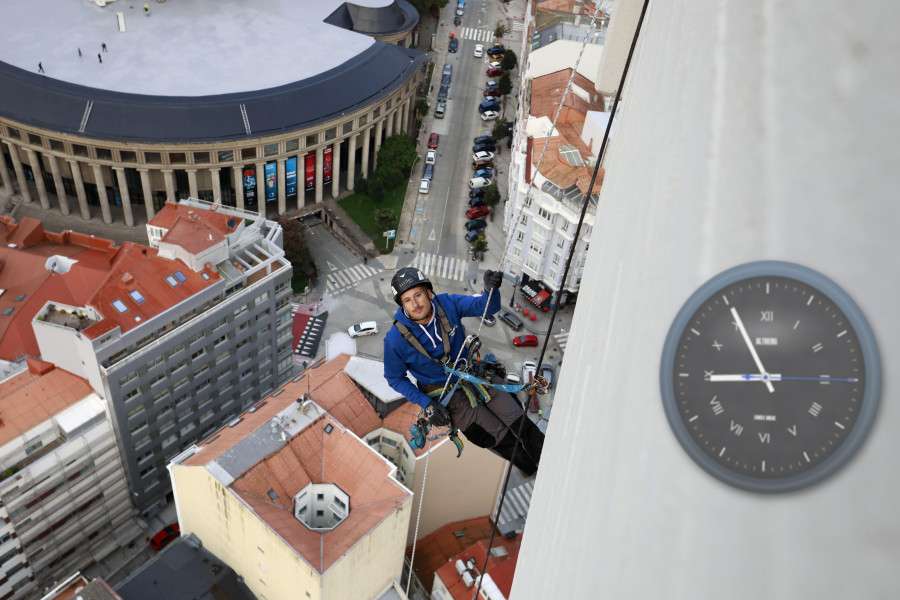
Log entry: h=8 m=55 s=15
